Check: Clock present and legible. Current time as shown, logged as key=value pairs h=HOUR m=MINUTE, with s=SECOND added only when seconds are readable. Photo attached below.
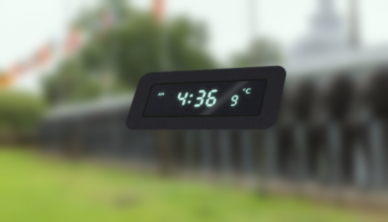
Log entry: h=4 m=36
